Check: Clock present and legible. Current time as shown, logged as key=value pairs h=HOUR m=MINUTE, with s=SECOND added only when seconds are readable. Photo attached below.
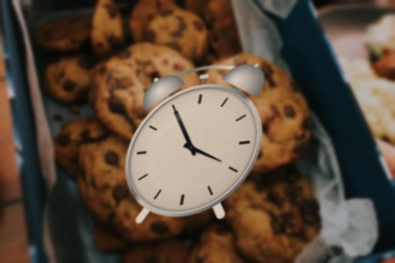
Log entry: h=3 m=55
